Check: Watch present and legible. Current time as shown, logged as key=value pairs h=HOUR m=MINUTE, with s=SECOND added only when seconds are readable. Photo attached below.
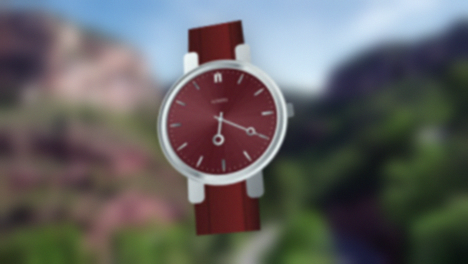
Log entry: h=6 m=20
